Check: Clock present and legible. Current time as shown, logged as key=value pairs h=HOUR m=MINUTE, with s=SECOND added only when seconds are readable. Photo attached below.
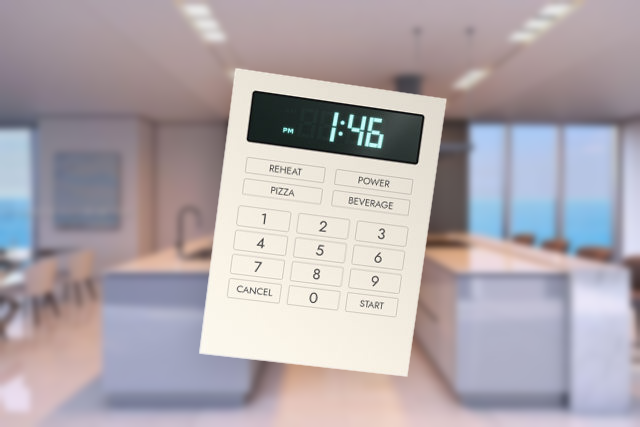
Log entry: h=1 m=46
